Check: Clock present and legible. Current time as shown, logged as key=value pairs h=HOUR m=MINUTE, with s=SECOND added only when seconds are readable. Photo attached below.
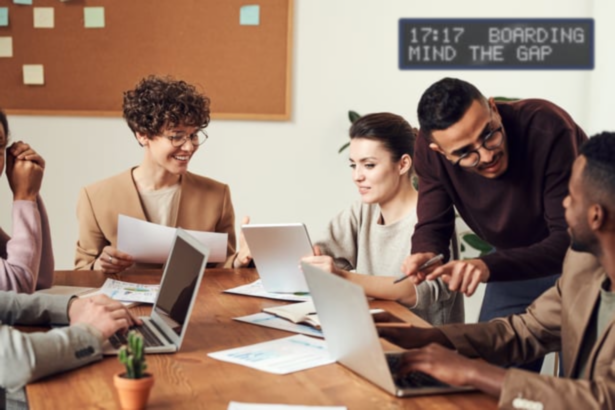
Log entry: h=17 m=17
